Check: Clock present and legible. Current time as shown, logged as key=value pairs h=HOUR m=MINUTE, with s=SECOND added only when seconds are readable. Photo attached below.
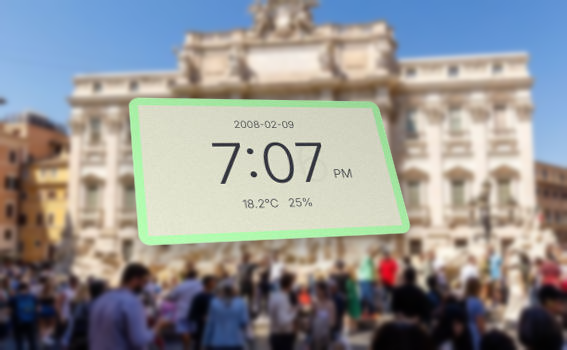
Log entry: h=7 m=7
